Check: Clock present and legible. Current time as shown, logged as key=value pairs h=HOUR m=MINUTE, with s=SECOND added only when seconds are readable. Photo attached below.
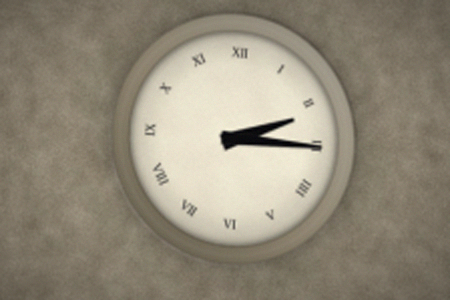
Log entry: h=2 m=15
